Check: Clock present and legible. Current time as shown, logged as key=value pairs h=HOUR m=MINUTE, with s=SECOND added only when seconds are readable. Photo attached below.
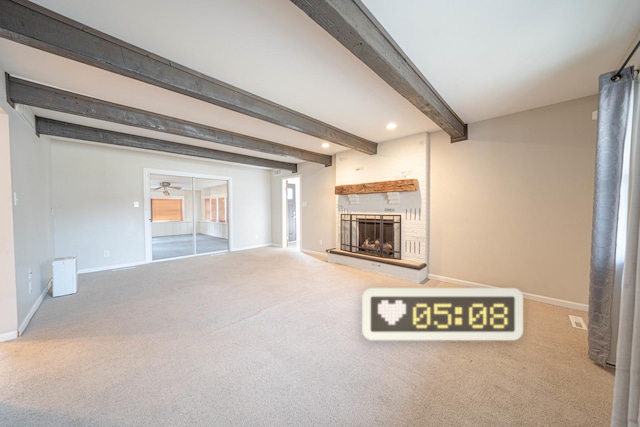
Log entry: h=5 m=8
